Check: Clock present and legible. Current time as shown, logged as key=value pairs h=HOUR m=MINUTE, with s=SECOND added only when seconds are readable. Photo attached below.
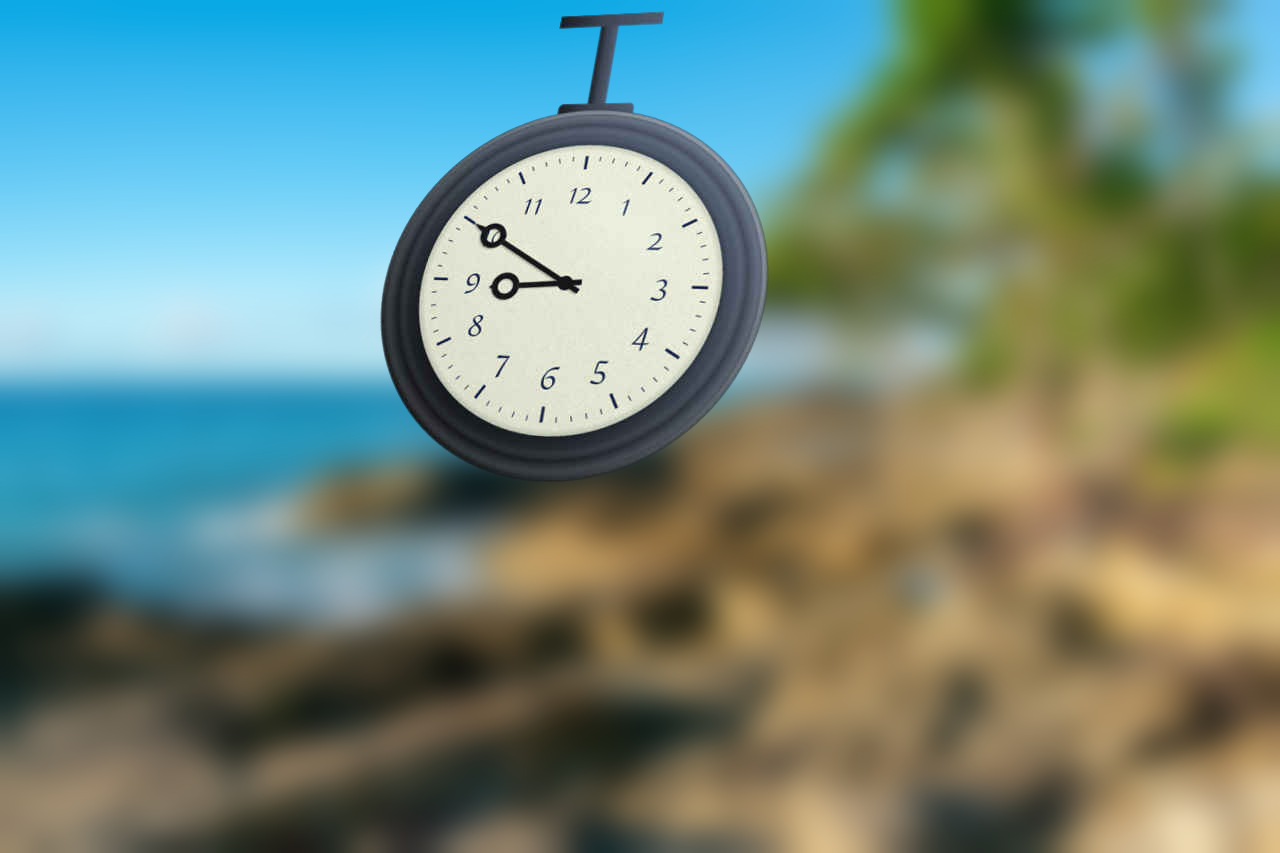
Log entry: h=8 m=50
